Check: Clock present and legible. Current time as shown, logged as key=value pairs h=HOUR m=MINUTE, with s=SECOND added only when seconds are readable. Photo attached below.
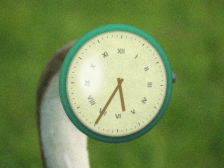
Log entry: h=5 m=35
